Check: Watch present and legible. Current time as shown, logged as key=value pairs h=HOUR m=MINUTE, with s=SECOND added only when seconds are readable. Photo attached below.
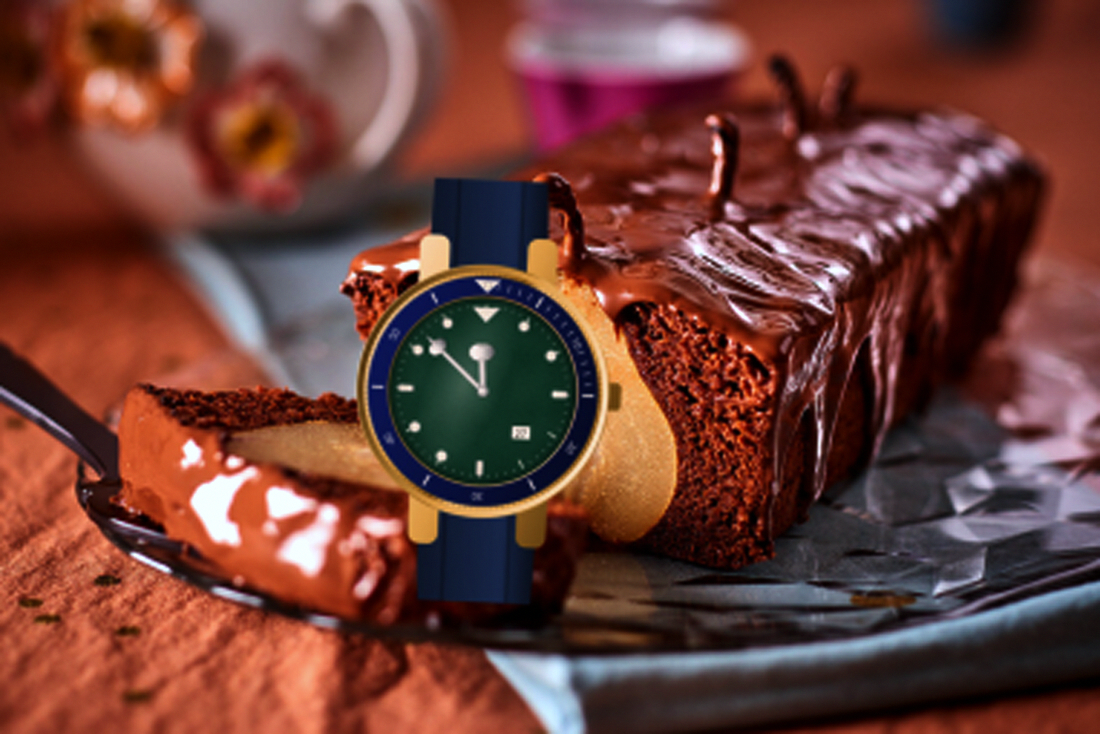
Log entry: h=11 m=52
